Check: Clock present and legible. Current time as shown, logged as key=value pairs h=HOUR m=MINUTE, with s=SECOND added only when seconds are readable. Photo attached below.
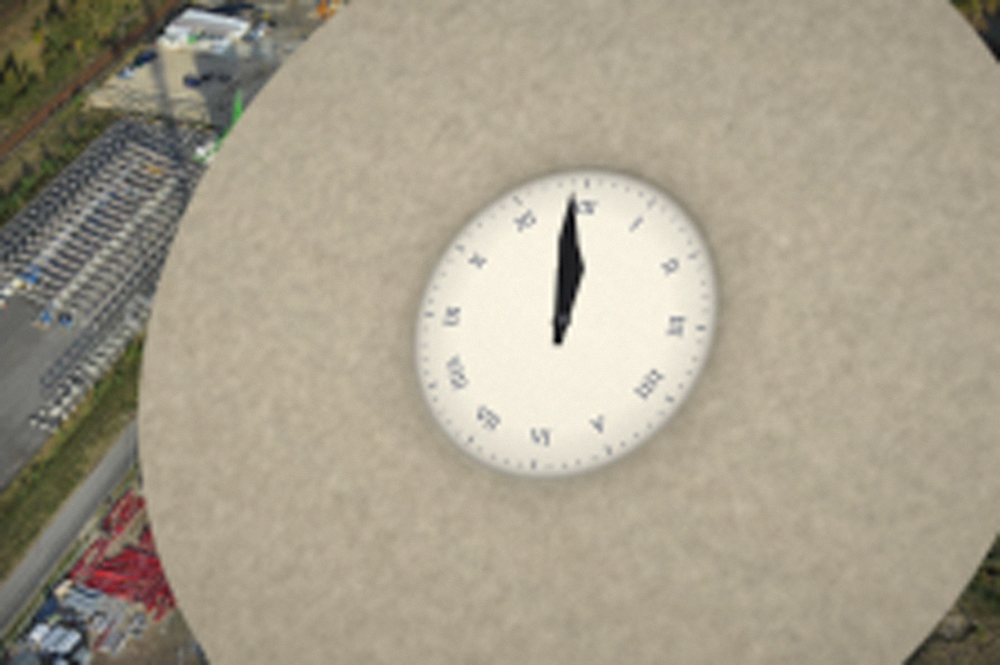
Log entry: h=11 m=59
